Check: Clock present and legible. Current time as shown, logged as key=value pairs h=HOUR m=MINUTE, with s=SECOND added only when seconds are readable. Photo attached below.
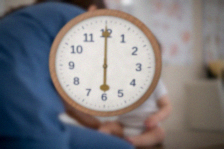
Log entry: h=6 m=0
